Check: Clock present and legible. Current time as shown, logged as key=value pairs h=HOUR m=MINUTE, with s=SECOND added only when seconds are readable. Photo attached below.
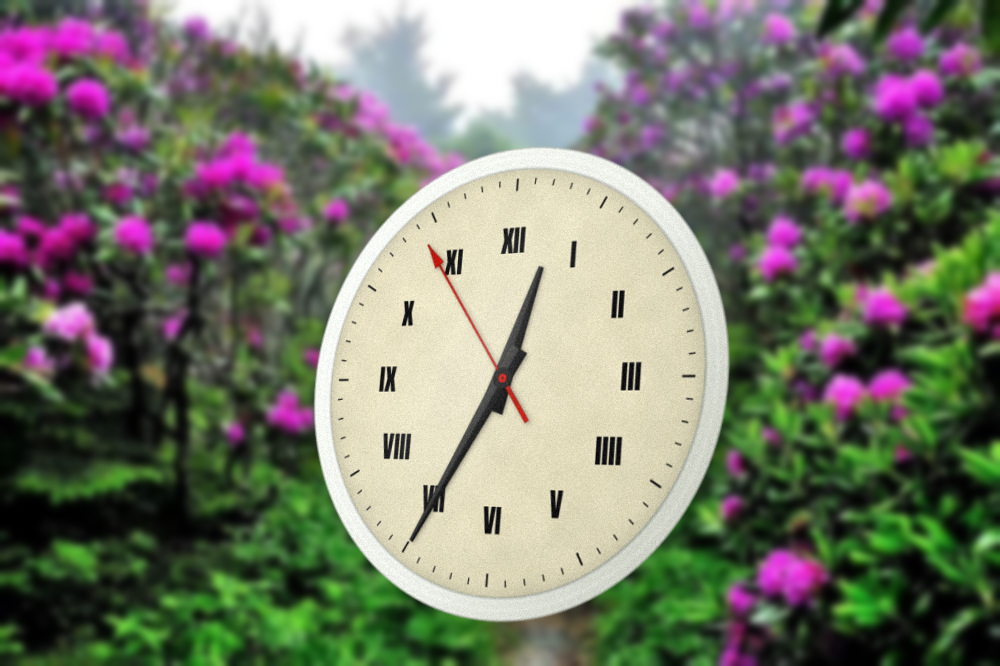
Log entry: h=12 m=34 s=54
